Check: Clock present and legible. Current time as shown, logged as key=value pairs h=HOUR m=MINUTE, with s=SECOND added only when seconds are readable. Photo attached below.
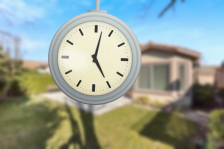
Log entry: h=5 m=2
